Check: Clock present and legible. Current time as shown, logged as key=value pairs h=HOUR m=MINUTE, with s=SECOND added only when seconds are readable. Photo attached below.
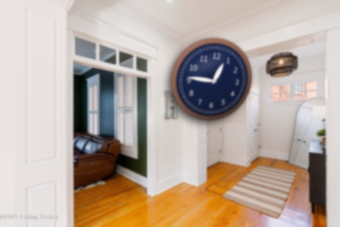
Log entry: h=12 m=46
